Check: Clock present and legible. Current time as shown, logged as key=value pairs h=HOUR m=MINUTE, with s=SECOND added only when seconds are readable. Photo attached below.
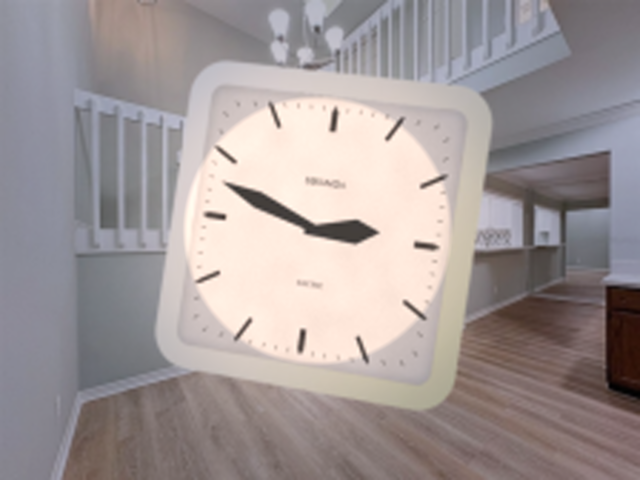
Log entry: h=2 m=48
